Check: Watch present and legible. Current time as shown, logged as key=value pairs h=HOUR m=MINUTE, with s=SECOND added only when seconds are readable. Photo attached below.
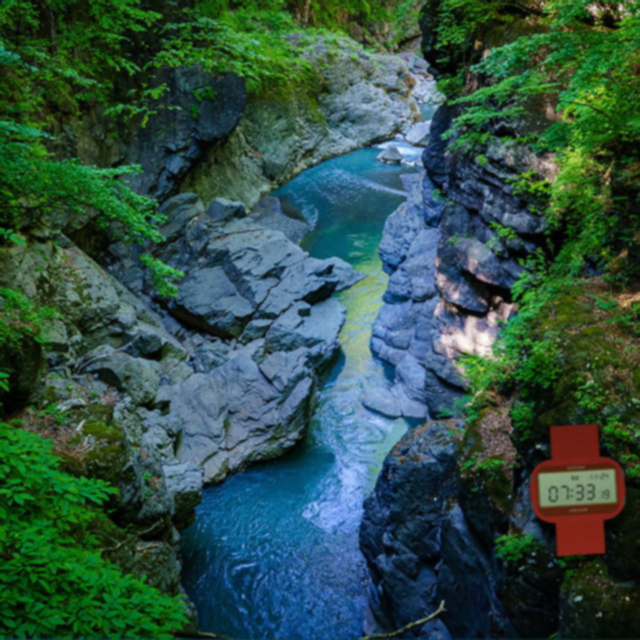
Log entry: h=7 m=33
